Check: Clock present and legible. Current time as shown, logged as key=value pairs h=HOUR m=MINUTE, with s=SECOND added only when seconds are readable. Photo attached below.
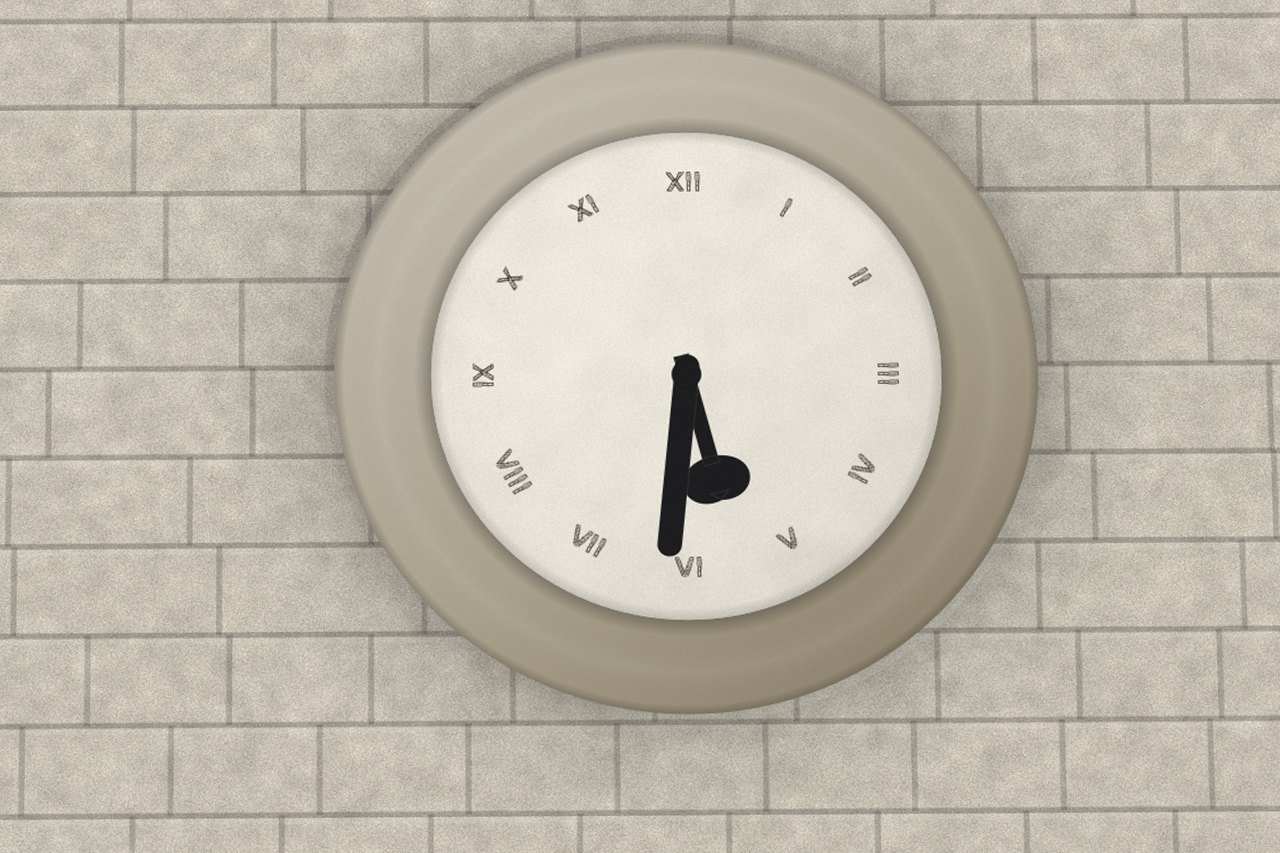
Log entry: h=5 m=31
